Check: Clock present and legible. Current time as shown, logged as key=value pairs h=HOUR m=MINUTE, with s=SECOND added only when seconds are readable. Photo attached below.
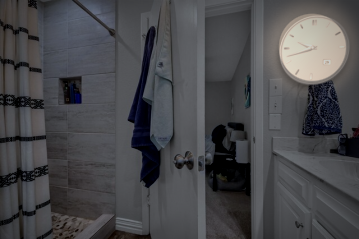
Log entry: h=9 m=42
